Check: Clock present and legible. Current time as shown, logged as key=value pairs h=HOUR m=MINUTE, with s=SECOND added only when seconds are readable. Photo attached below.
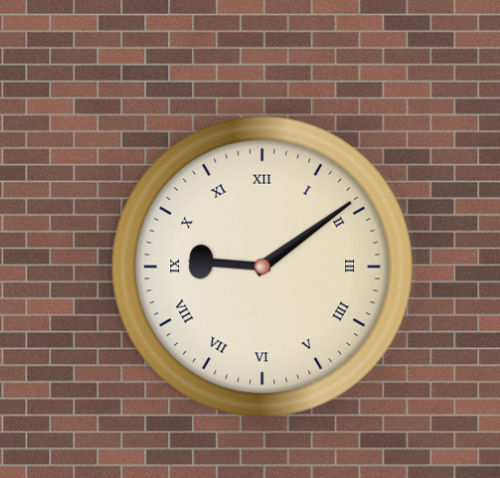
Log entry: h=9 m=9
